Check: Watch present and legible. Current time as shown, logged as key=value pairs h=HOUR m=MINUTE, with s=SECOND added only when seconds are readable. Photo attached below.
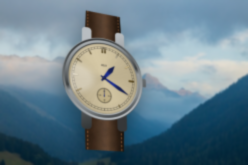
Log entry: h=1 m=20
